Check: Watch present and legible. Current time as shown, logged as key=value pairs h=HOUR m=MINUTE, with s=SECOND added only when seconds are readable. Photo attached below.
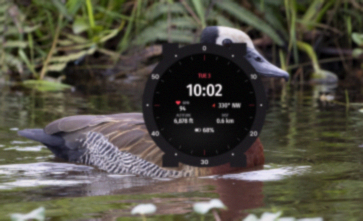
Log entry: h=10 m=2
